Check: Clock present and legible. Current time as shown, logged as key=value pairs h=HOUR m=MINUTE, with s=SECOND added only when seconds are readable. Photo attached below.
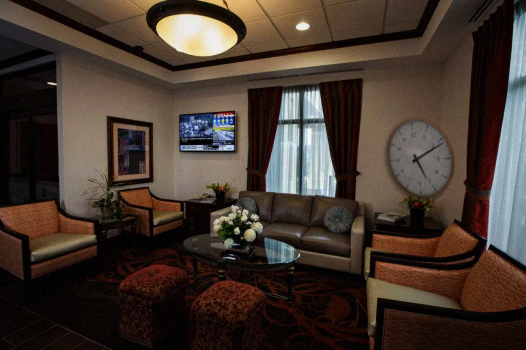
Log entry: h=5 m=11
